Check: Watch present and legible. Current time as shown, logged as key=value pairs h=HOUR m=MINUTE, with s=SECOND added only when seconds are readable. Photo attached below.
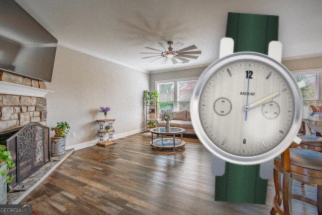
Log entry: h=2 m=10
